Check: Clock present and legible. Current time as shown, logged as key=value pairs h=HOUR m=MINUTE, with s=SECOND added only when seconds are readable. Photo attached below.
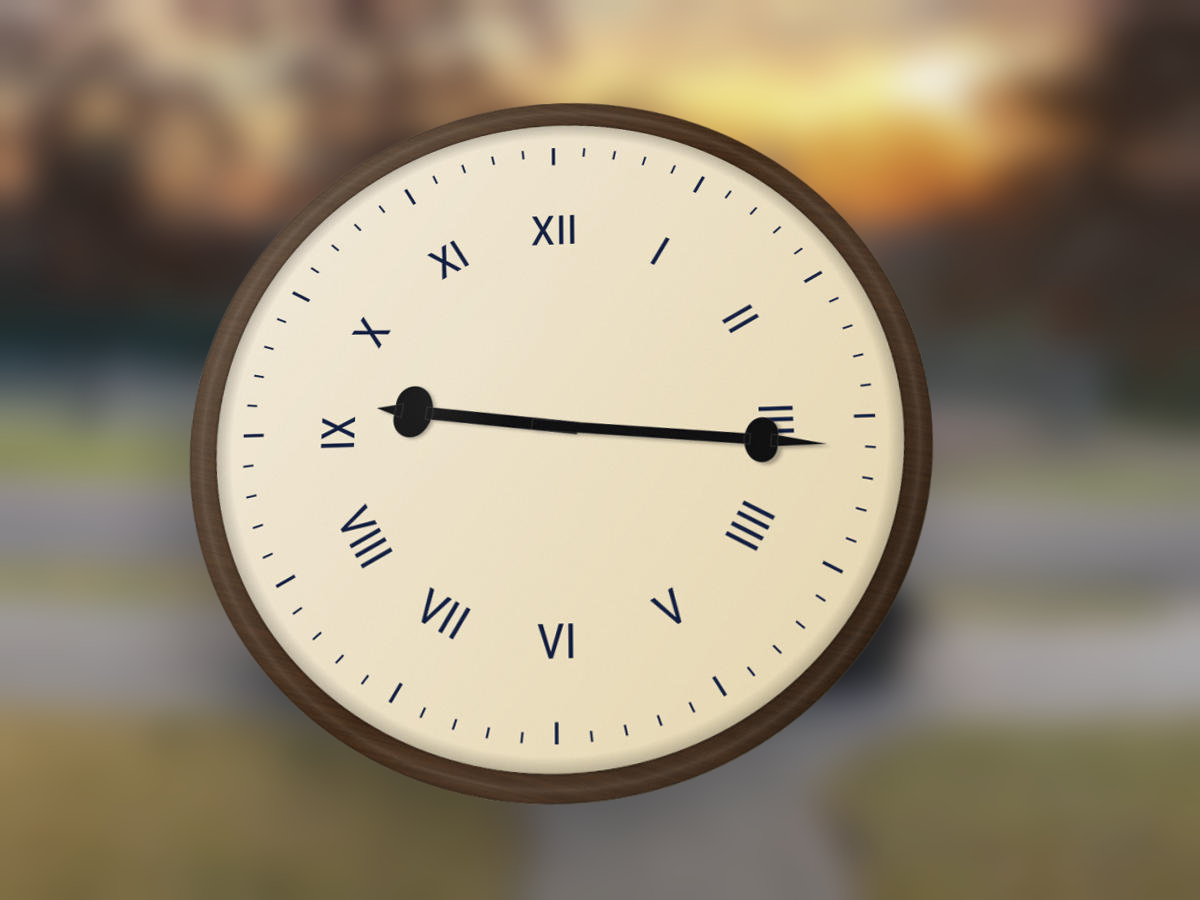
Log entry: h=9 m=16
